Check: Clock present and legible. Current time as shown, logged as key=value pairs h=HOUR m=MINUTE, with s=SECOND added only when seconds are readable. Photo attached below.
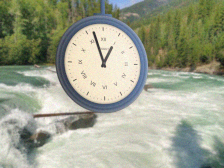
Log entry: h=12 m=57
